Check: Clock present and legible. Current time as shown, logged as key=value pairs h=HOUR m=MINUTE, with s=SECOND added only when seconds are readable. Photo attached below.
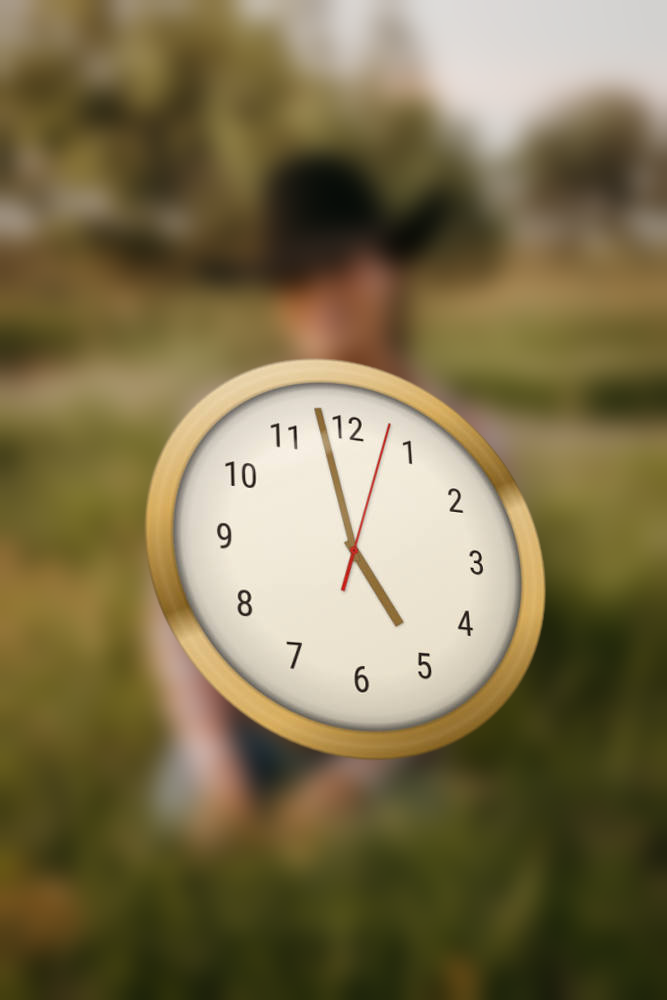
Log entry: h=4 m=58 s=3
